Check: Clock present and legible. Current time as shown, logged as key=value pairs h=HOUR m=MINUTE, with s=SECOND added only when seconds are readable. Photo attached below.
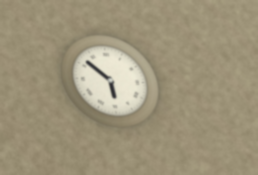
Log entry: h=5 m=52
